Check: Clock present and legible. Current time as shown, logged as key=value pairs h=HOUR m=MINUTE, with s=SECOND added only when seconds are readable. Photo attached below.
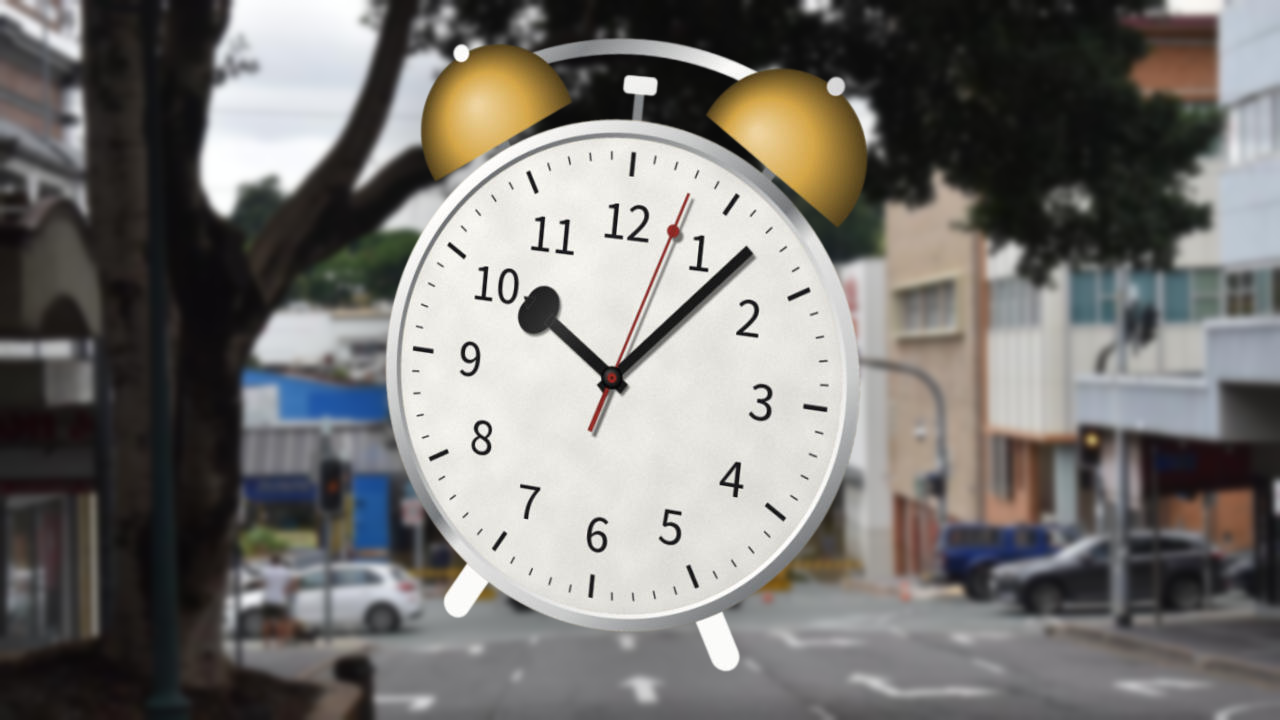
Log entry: h=10 m=7 s=3
